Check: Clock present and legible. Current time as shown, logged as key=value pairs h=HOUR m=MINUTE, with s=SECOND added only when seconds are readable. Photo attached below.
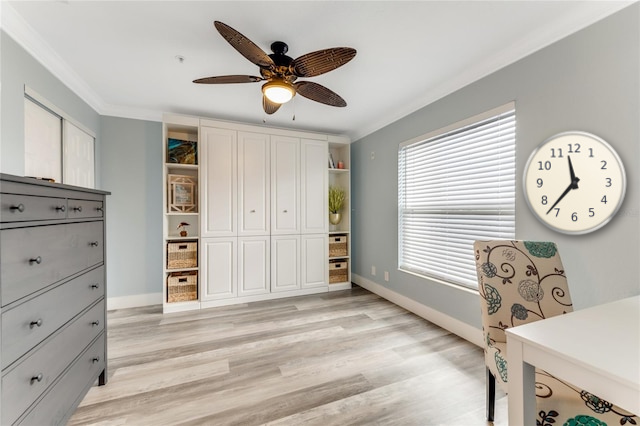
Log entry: h=11 m=37
